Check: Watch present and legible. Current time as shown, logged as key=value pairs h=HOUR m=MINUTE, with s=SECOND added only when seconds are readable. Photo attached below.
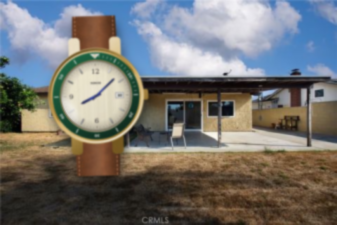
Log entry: h=8 m=8
